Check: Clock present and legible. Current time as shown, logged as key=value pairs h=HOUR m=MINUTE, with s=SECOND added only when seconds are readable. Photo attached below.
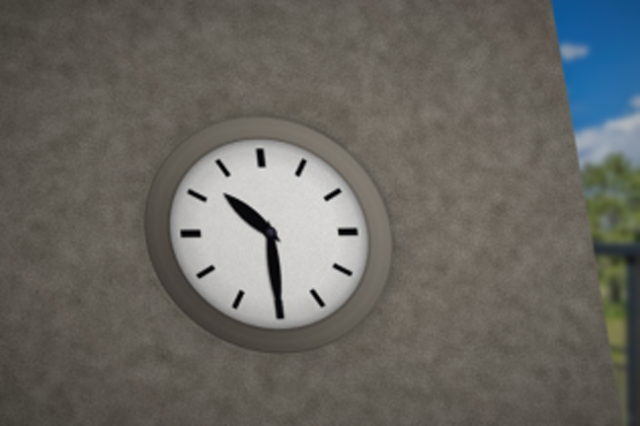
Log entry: h=10 m=30
